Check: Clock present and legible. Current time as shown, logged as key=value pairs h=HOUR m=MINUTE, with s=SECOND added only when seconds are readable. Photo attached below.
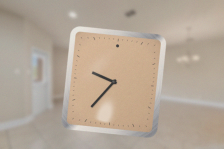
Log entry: h=9 m=36
